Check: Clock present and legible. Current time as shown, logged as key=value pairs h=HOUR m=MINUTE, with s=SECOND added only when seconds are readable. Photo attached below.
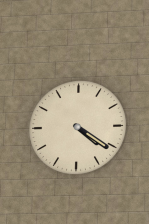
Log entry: h=4 m=21
